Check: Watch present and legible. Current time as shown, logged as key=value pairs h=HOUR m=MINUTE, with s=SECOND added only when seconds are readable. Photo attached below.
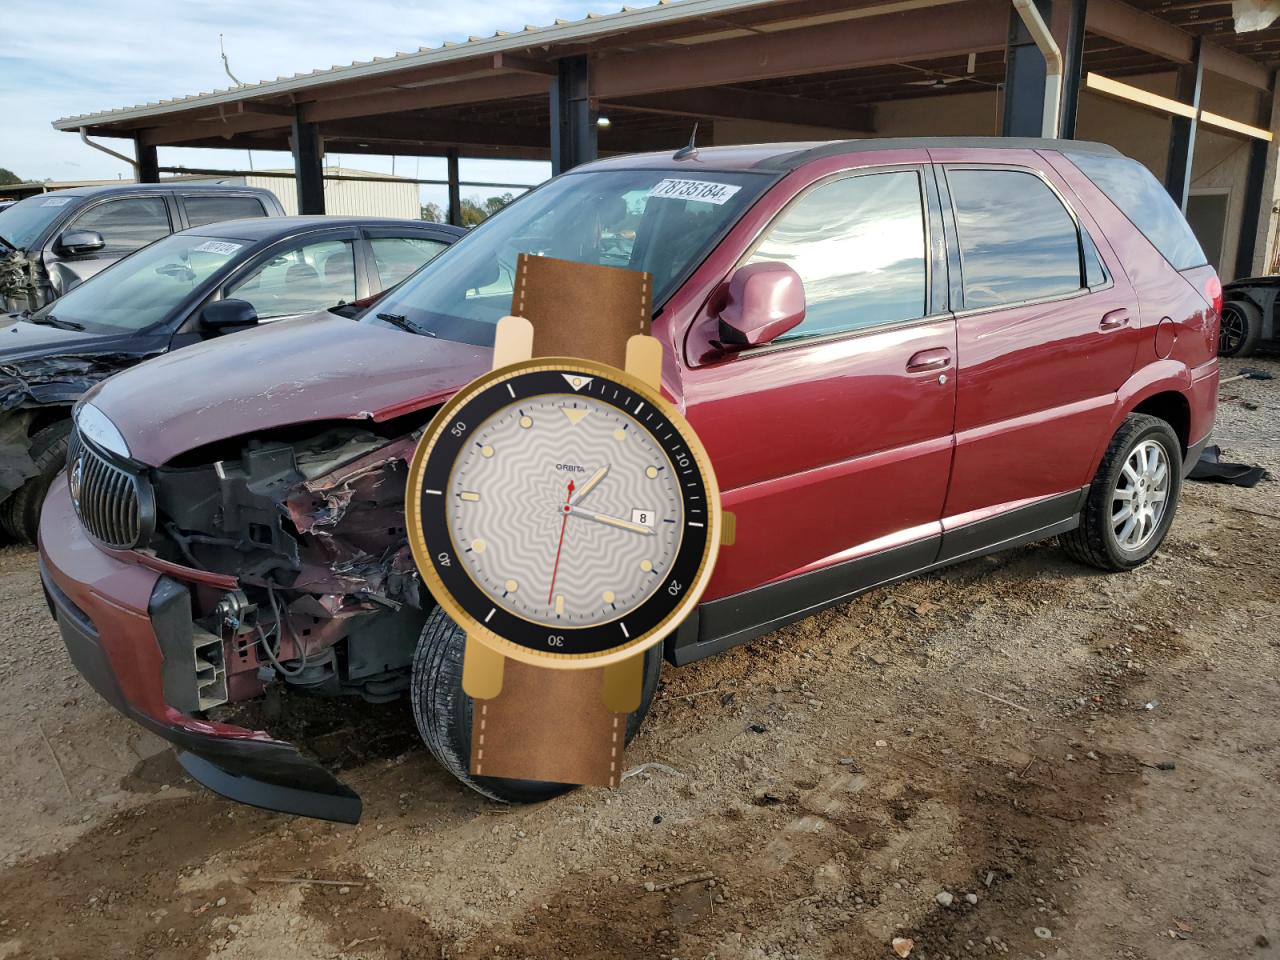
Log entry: h=1 m=16 s=31
